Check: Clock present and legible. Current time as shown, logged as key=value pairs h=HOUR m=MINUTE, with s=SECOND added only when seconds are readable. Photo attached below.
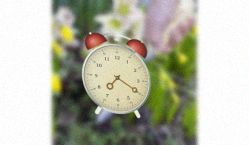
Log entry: h=7 m=20
